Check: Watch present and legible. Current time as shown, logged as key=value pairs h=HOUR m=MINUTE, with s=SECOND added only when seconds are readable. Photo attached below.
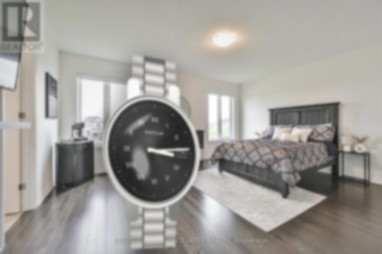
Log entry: h=3 m=14
